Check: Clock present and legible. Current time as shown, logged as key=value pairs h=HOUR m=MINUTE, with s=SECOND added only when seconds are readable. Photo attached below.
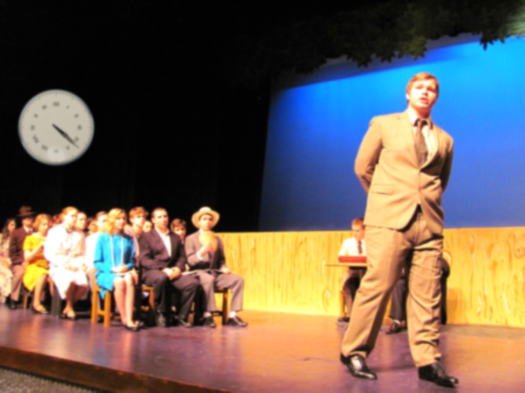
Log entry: h=4 m=22
